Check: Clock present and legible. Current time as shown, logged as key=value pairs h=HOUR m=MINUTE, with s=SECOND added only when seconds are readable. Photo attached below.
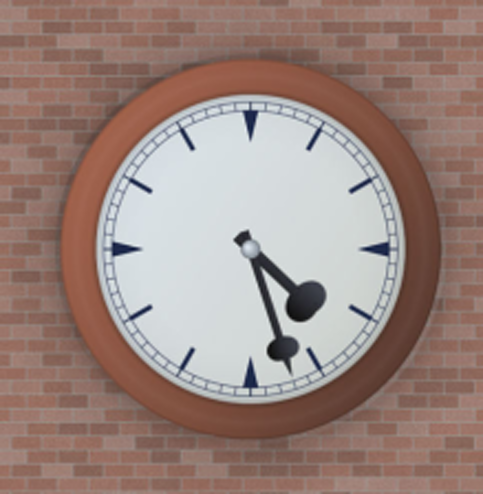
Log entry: h=4 m=27
